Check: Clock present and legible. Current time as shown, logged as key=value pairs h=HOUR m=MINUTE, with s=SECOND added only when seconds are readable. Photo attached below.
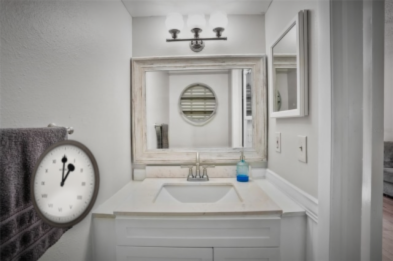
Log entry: h=1 m=0
